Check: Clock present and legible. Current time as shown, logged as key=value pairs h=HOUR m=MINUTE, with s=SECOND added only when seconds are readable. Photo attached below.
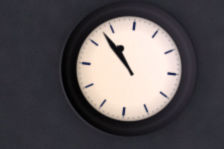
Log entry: h=10 m=53
